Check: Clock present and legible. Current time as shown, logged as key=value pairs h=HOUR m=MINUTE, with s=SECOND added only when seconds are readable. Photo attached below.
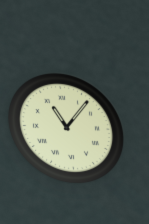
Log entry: h=11 m=7
